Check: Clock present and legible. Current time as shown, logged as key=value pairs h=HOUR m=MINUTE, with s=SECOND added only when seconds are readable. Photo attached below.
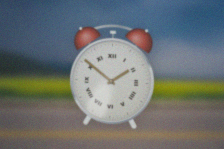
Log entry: h=1 m=51
